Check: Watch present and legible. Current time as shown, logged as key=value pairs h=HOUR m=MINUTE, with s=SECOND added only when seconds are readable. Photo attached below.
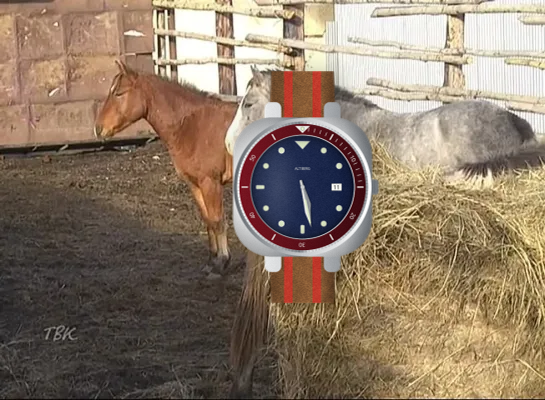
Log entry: h=5 m=28
